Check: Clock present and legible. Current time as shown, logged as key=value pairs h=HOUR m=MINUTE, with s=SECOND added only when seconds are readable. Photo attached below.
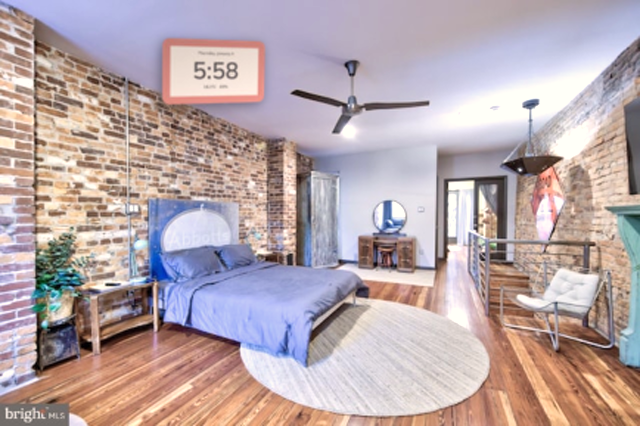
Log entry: h=5 m=58
